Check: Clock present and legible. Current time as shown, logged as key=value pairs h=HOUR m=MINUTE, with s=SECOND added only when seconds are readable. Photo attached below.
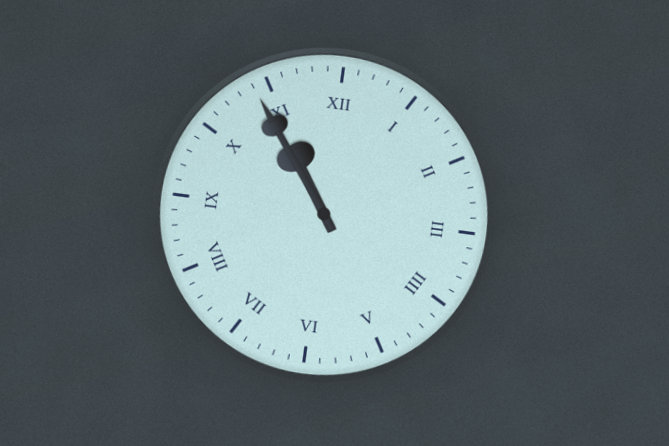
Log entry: h=10 m=54
